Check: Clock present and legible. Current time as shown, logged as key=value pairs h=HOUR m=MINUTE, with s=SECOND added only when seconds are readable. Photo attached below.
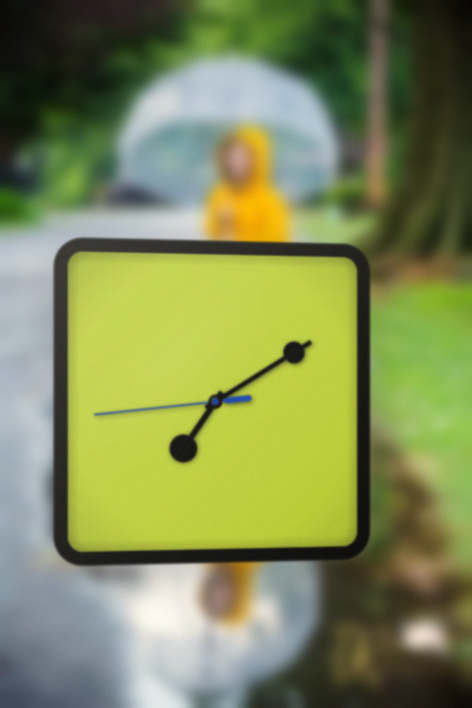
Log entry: h=7 m=9 s=44
